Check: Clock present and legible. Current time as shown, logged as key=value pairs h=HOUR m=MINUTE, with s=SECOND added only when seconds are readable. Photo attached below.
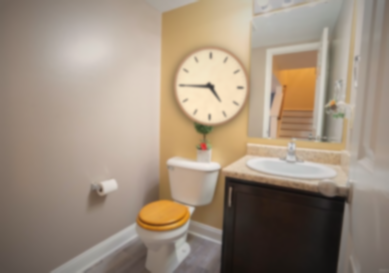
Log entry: h=4 m=45
